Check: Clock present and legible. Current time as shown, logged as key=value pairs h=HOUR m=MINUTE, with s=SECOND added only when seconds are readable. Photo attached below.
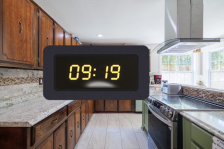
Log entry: h=9 m=19
